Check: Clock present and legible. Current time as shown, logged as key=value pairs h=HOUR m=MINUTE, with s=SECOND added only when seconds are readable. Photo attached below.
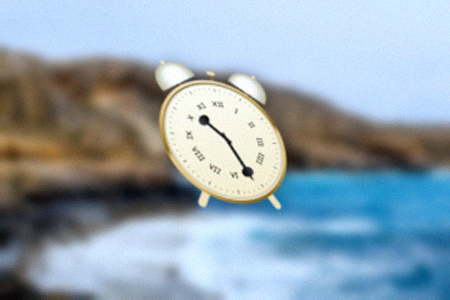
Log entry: h=10 m=26
